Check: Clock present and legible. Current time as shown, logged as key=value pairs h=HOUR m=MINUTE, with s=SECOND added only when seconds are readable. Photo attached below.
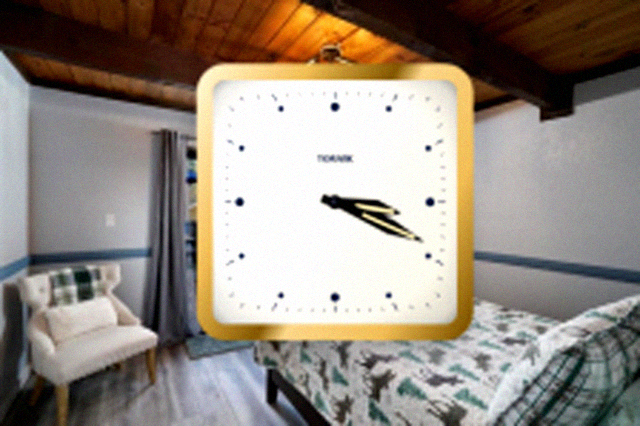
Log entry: h=3 m=19
